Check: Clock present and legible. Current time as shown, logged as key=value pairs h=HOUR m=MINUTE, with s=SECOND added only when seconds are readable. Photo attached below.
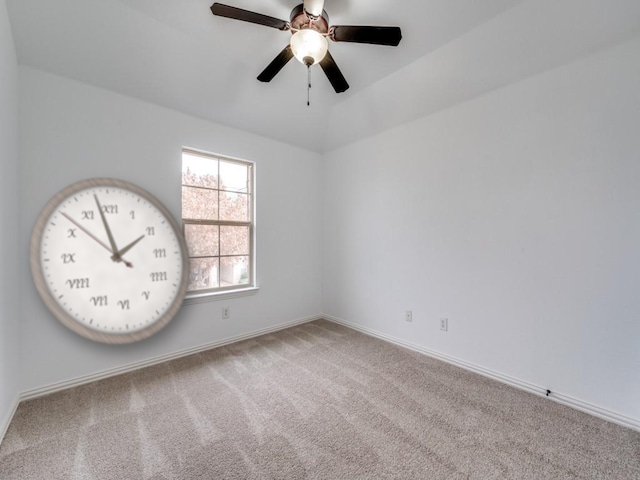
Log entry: h=1 m=57 s=52
